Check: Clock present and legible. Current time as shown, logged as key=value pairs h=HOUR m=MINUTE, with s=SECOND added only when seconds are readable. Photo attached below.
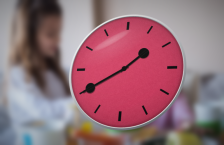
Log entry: h=1 m=40
